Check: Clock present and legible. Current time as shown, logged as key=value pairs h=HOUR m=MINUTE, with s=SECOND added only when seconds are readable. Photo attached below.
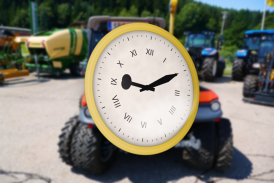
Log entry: h=9 m=10
